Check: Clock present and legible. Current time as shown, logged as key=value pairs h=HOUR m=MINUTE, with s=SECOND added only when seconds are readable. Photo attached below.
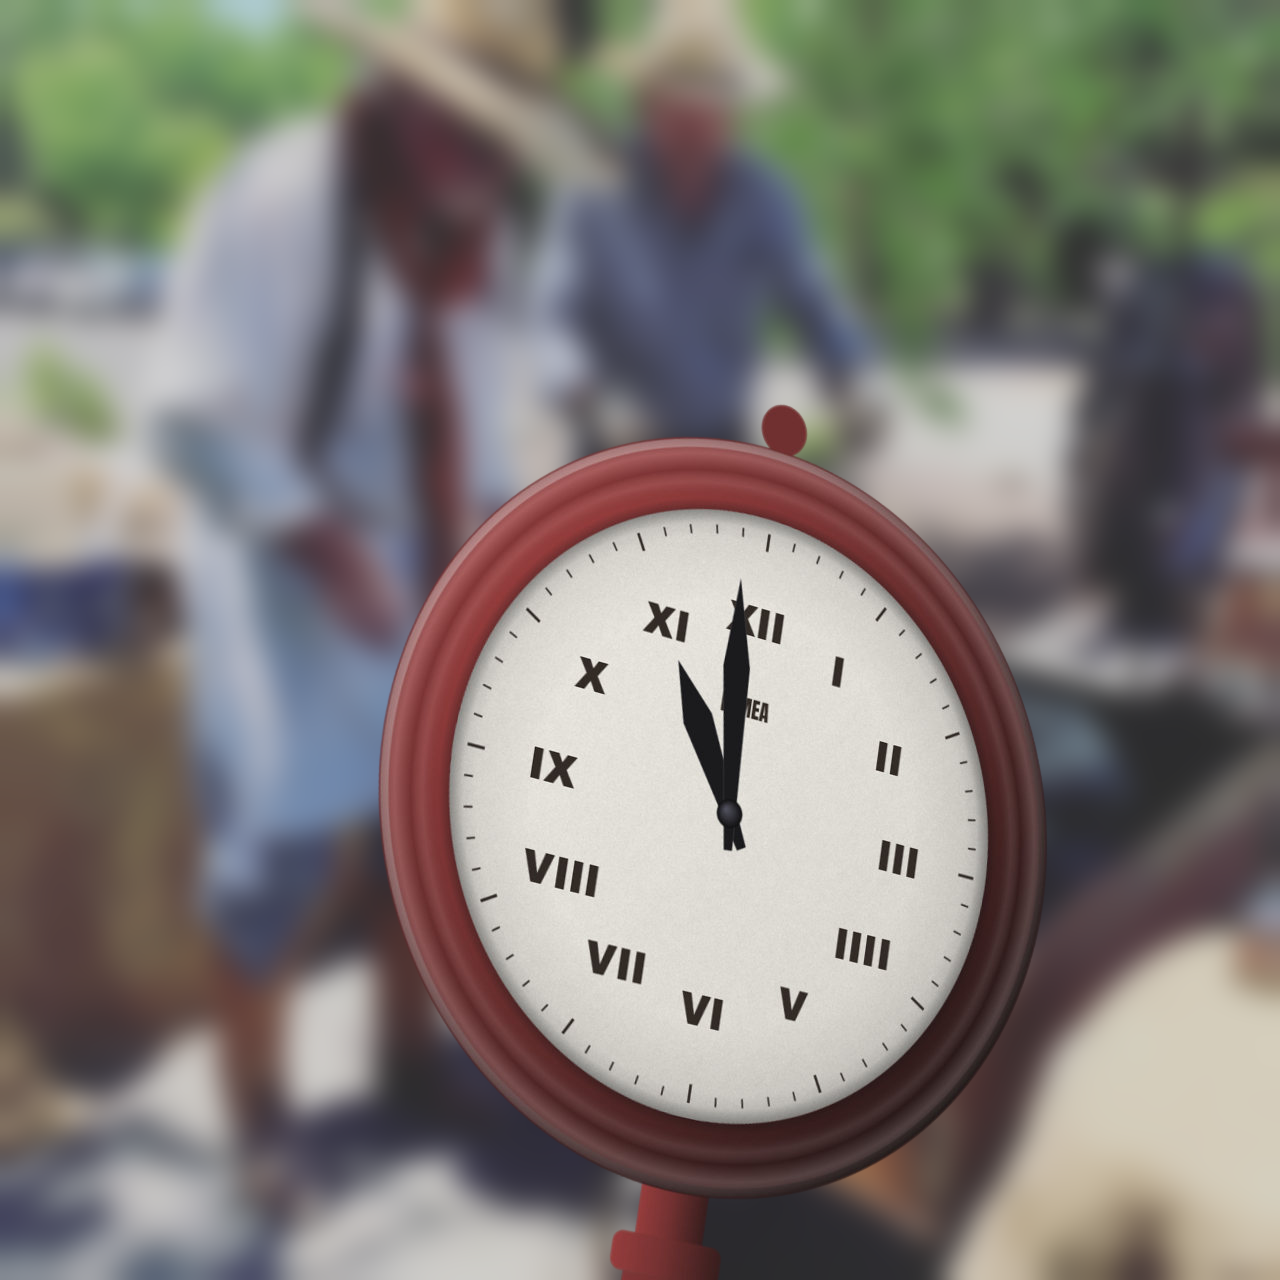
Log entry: h=10 m=59
